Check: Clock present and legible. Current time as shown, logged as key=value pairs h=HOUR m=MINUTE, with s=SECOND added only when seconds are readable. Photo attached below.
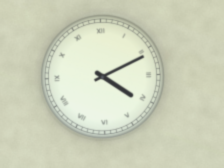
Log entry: h=4 m=11
